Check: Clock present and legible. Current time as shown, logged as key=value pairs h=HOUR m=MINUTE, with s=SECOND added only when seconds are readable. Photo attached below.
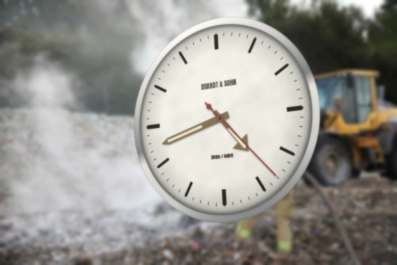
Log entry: h=4 m=42 s=23
